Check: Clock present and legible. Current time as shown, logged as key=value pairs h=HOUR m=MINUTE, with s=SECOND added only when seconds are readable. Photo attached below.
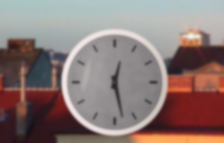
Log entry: h=12 m=28
